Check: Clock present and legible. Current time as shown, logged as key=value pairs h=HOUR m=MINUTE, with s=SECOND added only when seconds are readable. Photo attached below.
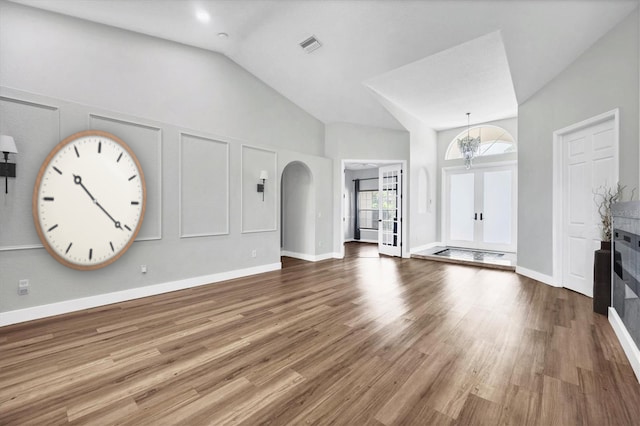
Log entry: h=10 m=21
